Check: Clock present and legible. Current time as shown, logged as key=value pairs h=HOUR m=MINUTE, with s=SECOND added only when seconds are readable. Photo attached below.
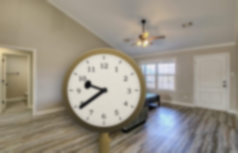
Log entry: h=9 m=39
